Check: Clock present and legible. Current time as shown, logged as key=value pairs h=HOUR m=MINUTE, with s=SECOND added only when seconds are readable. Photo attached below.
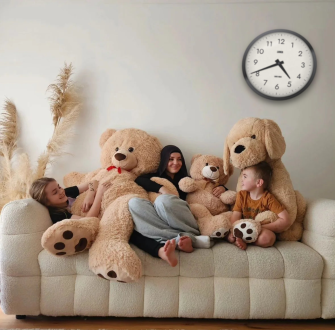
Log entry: h=4 m=41
